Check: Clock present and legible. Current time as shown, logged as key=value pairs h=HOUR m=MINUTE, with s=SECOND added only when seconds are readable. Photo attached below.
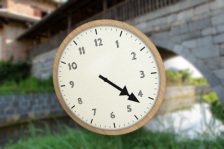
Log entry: h=4 m=22
